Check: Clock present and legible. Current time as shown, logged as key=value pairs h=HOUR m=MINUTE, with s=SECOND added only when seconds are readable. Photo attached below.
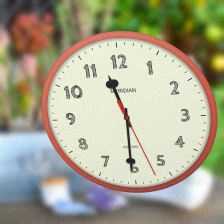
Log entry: h=11 m=30 s=27
